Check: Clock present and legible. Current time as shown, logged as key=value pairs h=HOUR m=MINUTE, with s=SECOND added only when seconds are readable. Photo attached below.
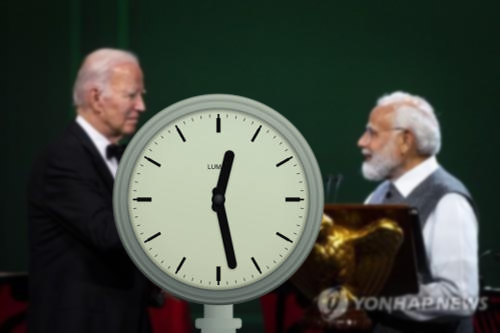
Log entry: h=12 m=28
